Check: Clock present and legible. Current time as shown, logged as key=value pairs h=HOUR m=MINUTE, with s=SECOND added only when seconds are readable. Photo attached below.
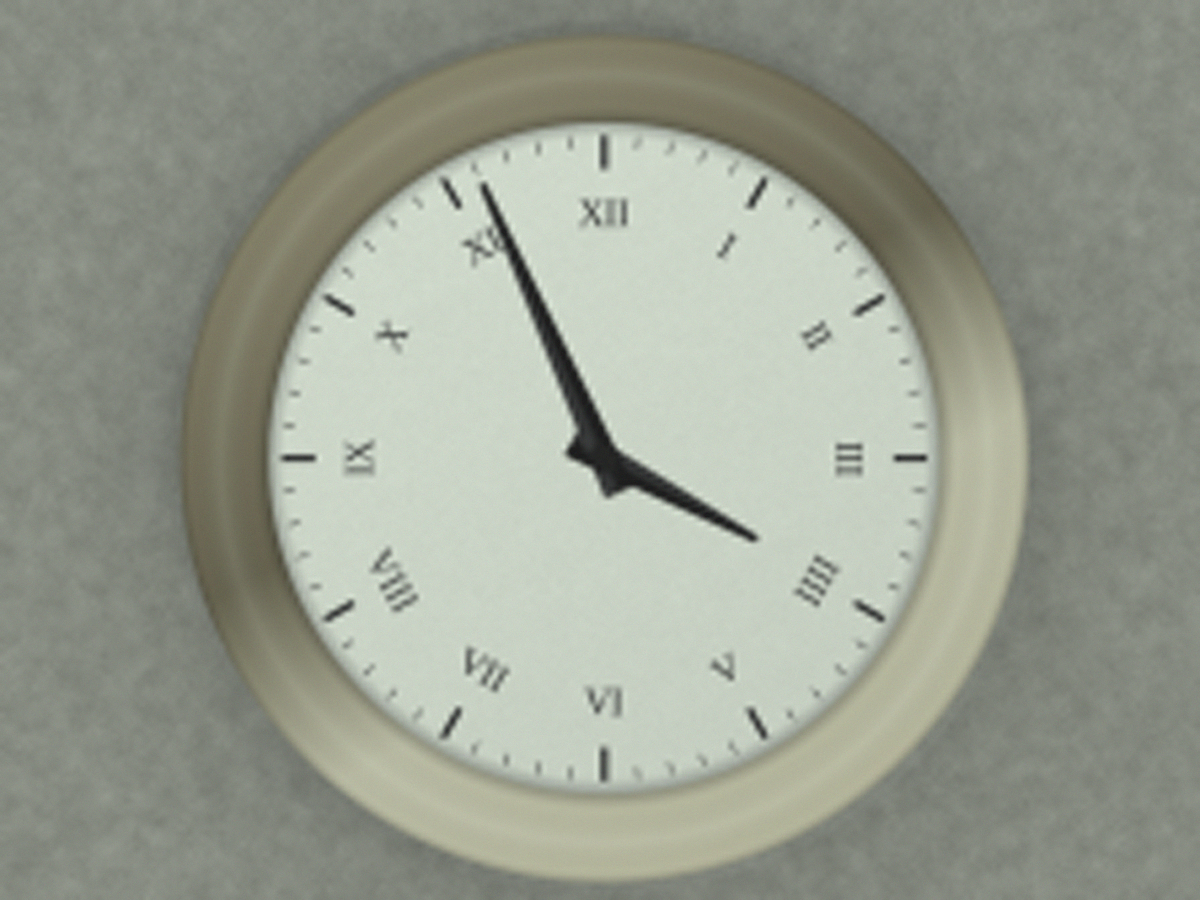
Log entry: h=3 m=56
